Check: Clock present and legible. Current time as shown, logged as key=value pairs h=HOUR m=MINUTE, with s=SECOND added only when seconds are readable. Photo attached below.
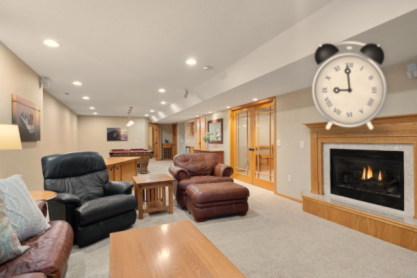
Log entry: h=8 m=59
